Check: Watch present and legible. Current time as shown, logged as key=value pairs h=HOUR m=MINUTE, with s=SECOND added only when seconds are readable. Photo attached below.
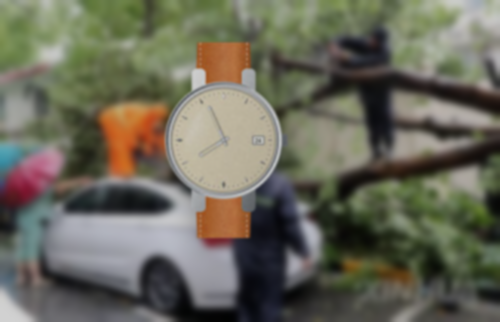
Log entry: h=7 m=56
